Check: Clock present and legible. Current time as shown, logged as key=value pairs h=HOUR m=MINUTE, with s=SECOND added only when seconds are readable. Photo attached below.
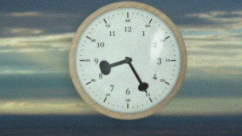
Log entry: h=8 m=25
